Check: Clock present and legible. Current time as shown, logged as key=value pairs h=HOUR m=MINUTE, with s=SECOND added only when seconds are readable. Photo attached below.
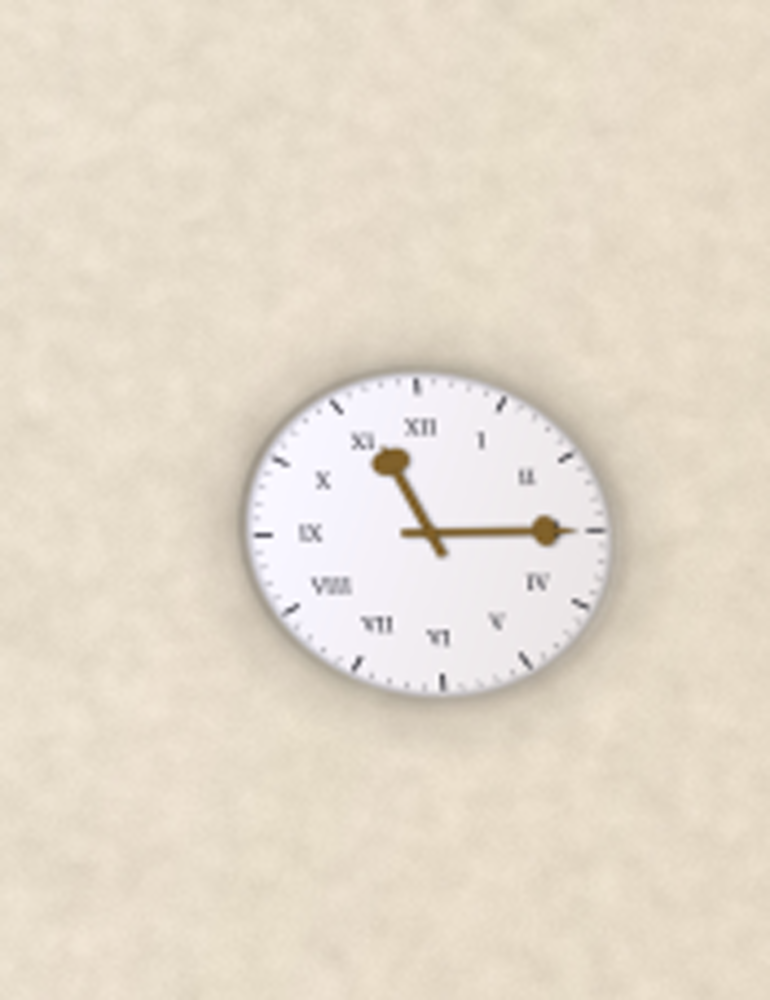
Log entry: h=11 m=15
